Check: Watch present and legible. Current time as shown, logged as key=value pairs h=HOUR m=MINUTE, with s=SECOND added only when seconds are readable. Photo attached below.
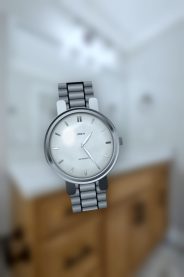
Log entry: h=1 m=25
